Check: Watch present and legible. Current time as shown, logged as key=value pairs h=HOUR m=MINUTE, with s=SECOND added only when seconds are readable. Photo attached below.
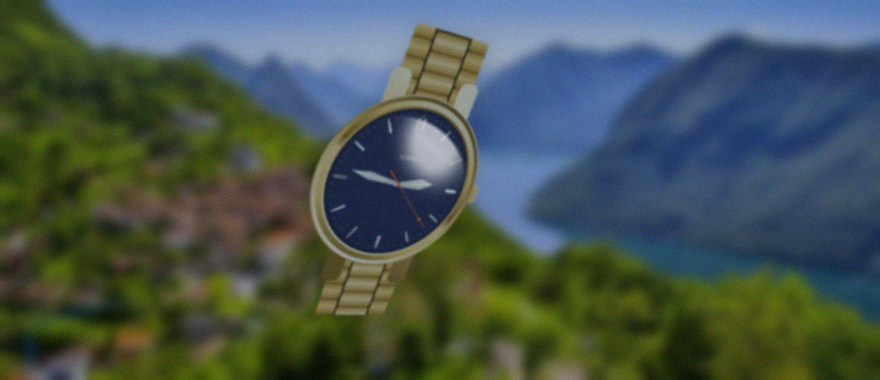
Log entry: h=2 m=46 s=22
